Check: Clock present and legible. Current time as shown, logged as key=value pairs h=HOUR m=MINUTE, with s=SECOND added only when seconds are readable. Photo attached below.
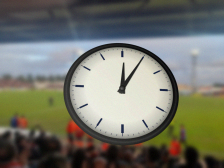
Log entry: h=12 m=5
